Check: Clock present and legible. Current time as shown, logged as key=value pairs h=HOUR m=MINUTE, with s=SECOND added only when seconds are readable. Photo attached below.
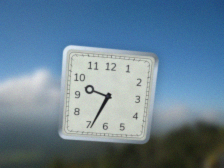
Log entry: h=9 m=34
